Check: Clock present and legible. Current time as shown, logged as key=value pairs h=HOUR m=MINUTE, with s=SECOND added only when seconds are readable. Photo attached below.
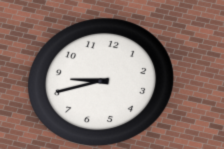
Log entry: h=8 m=40
